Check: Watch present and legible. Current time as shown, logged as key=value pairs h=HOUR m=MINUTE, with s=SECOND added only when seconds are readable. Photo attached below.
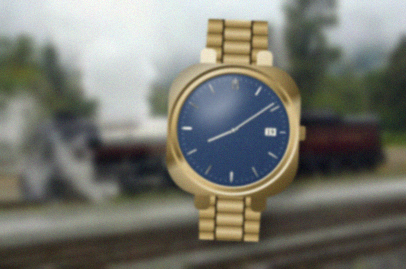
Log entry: h=8 m=9
